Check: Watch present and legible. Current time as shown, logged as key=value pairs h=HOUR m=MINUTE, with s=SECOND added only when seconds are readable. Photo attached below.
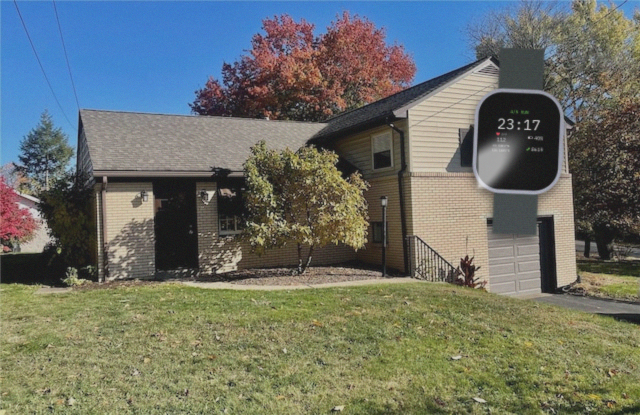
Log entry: h=23 m=17
